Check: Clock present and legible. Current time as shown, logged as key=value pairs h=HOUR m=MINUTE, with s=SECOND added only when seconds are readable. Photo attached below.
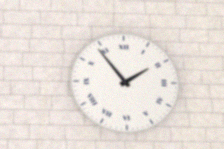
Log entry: h=1 m=54
